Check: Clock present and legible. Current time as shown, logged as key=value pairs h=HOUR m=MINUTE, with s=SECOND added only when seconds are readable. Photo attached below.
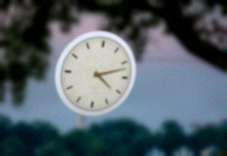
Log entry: h=4 m=12
